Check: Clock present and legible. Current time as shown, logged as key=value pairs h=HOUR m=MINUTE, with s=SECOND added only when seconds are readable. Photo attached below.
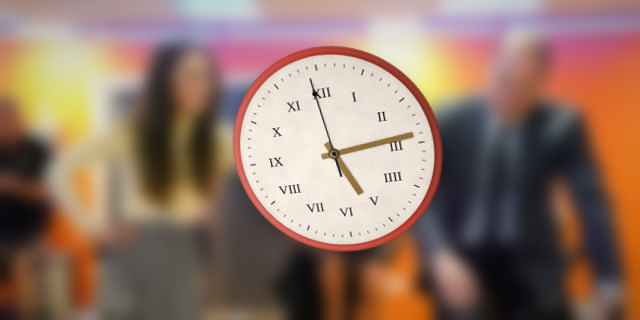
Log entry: h=5 m=13 s=59
